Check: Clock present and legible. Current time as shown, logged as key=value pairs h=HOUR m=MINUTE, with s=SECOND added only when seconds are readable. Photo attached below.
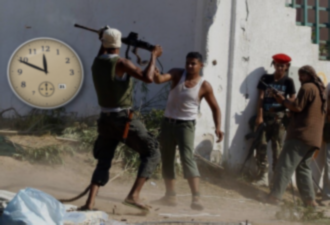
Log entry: h=11 m=49
